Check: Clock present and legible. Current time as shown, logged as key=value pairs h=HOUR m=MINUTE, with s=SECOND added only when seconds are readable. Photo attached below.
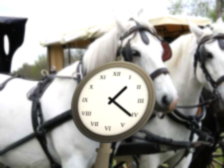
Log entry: h=1 m=21
